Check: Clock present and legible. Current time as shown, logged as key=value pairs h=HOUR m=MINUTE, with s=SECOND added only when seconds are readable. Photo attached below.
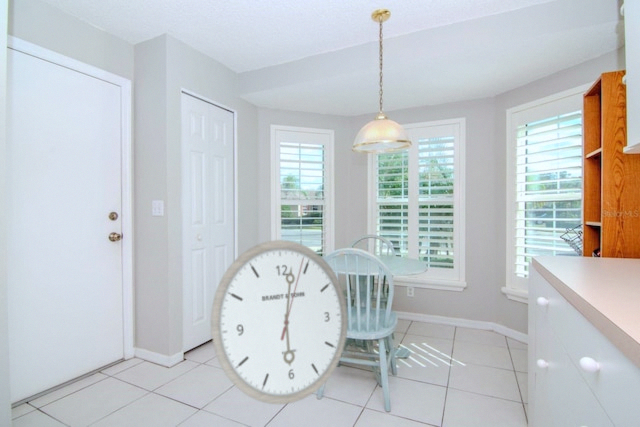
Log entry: h=6 m=2 s=4
